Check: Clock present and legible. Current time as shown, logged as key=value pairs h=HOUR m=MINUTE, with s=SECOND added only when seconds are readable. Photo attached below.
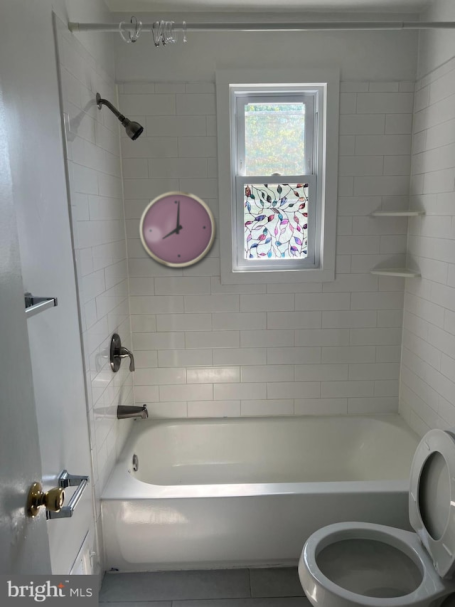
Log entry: h=8 m=1
